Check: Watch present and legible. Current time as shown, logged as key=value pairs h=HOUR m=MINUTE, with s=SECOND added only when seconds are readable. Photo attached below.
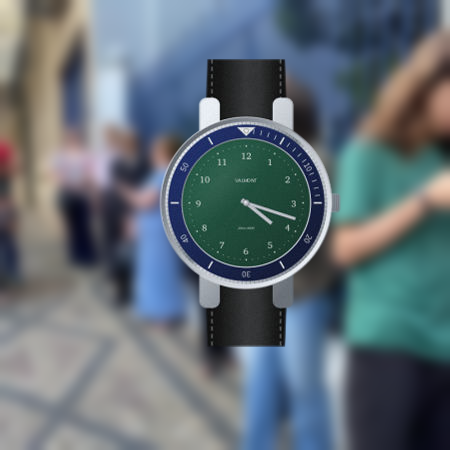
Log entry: h=4 m=18
